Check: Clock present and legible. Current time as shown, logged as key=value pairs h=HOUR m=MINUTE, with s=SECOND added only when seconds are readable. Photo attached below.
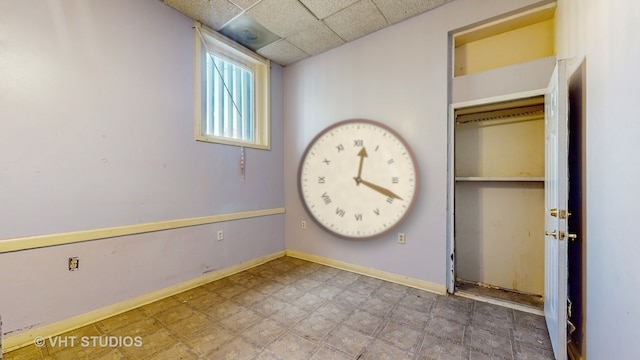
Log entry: h=12 m=19
